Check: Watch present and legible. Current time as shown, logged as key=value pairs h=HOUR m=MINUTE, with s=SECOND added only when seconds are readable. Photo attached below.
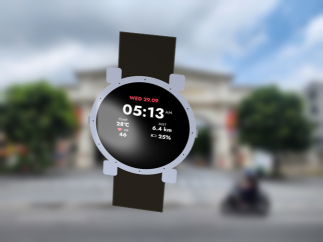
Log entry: h=5 m=13
